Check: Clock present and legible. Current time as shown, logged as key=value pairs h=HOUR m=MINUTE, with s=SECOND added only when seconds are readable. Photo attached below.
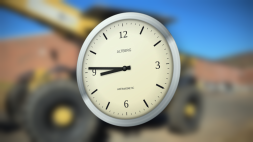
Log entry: h=8 m=46
